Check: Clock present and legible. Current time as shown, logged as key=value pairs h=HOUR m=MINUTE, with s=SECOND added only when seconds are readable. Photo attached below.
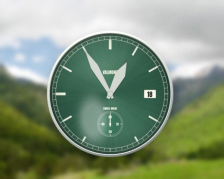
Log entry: h=12 m=55
